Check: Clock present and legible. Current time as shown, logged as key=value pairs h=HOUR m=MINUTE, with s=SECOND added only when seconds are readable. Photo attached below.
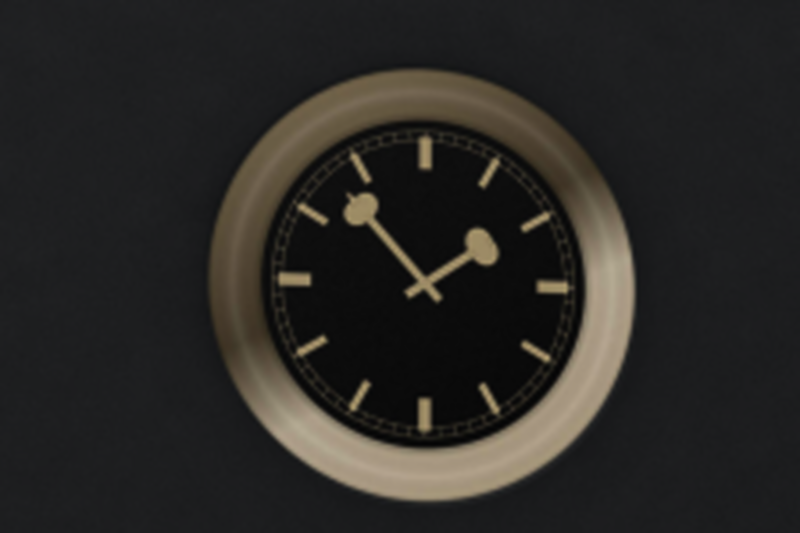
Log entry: h=1 m=53
